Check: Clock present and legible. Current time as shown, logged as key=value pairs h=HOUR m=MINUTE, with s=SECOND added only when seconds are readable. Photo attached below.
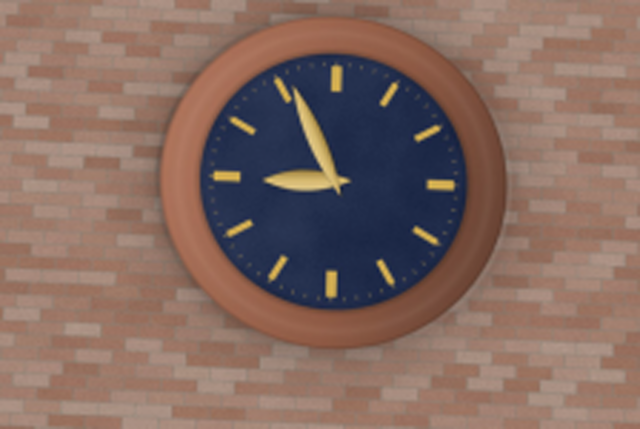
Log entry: h=8 m=56
